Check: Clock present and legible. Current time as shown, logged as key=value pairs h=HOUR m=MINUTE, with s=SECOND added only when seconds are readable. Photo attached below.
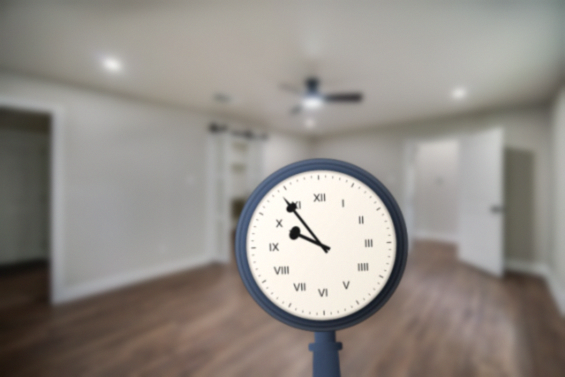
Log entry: h=9 m=54
